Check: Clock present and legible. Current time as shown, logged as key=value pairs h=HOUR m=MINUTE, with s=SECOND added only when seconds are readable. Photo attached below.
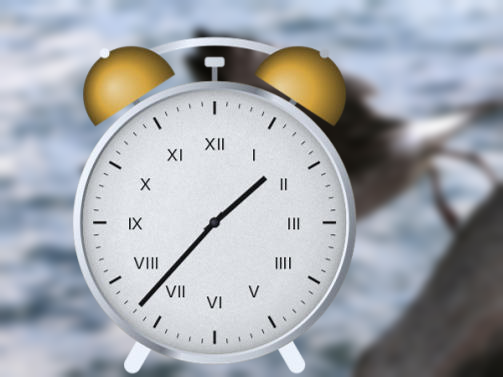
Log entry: h=1 m=37
